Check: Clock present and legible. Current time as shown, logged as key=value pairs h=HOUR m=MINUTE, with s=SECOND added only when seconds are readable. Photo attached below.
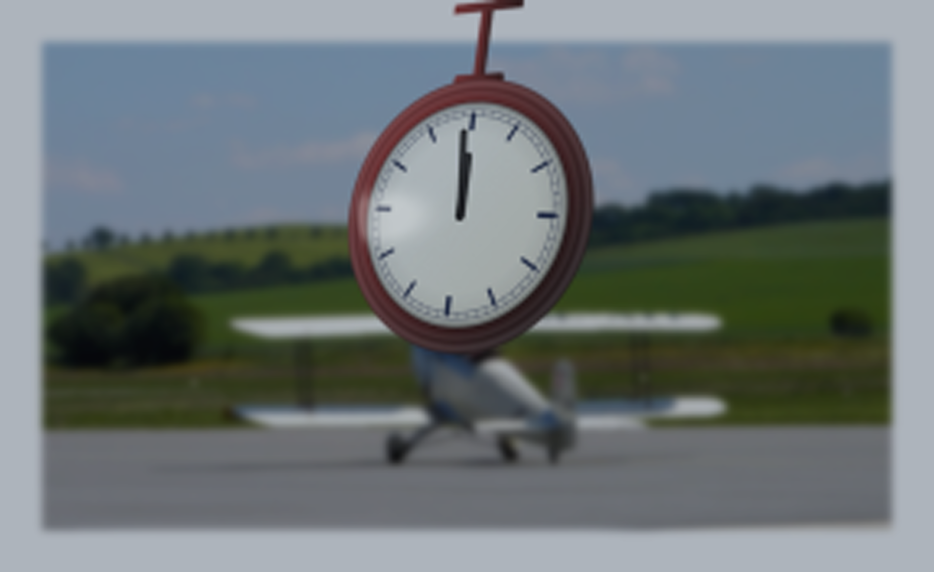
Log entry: h=11 m=59
